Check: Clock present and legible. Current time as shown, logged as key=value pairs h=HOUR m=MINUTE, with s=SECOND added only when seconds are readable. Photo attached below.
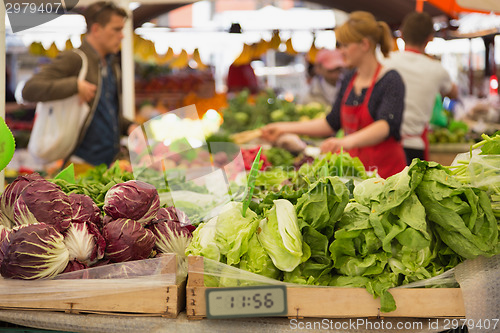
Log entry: h=11 m=56
